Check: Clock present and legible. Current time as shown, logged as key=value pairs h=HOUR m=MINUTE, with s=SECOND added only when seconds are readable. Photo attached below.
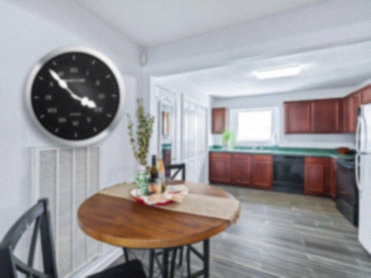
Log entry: h=3 m=53
